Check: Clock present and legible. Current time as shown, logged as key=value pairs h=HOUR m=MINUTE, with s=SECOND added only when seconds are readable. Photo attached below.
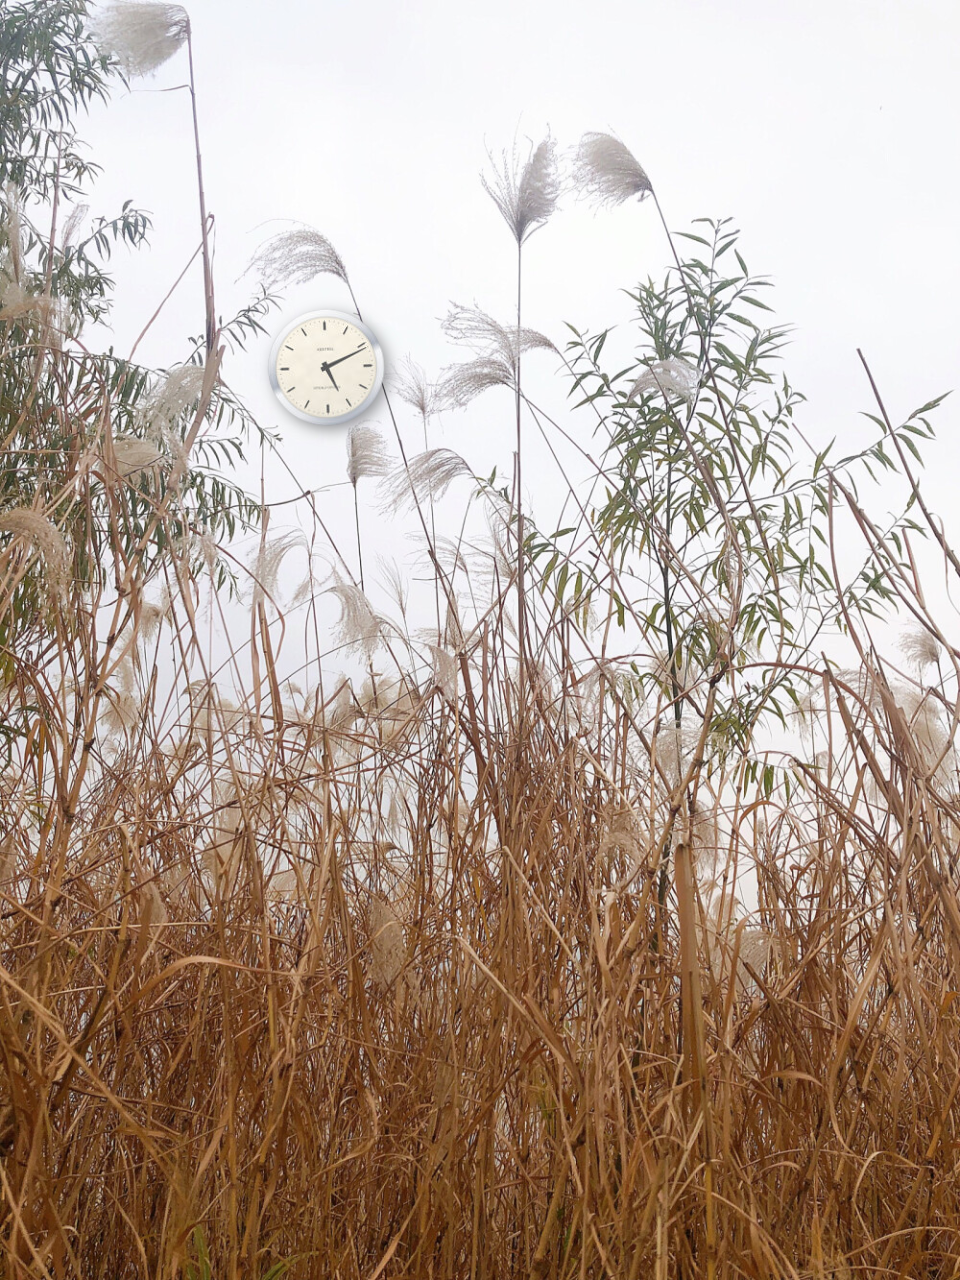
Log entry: h=5 m=11
